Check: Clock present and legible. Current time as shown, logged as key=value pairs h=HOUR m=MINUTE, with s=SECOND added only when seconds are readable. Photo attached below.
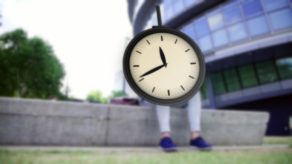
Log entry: h=11 m=41
